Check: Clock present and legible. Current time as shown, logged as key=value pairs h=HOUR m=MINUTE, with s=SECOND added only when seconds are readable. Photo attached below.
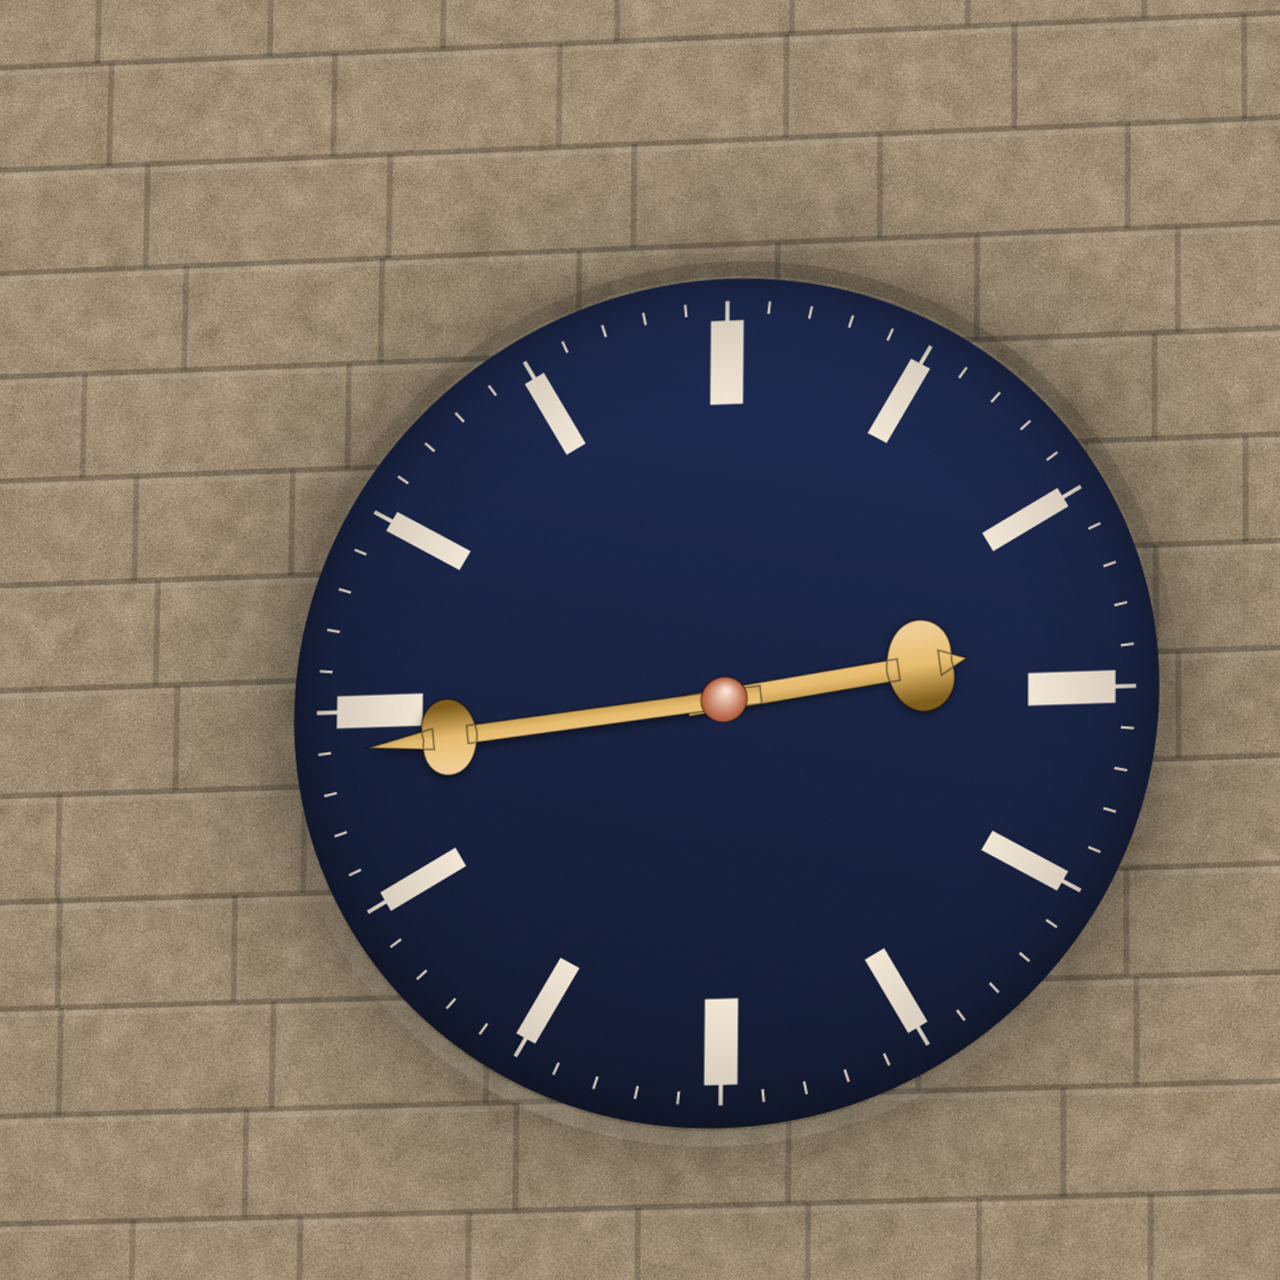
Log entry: h=2 m=44
